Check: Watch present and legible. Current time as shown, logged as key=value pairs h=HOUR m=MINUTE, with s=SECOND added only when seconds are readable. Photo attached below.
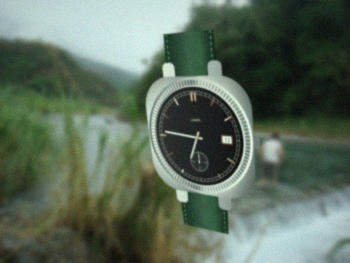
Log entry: h=6 m=46
